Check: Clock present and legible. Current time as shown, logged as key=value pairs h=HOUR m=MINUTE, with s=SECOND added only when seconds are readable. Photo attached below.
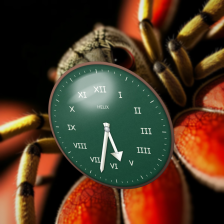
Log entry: h=5 m=33
